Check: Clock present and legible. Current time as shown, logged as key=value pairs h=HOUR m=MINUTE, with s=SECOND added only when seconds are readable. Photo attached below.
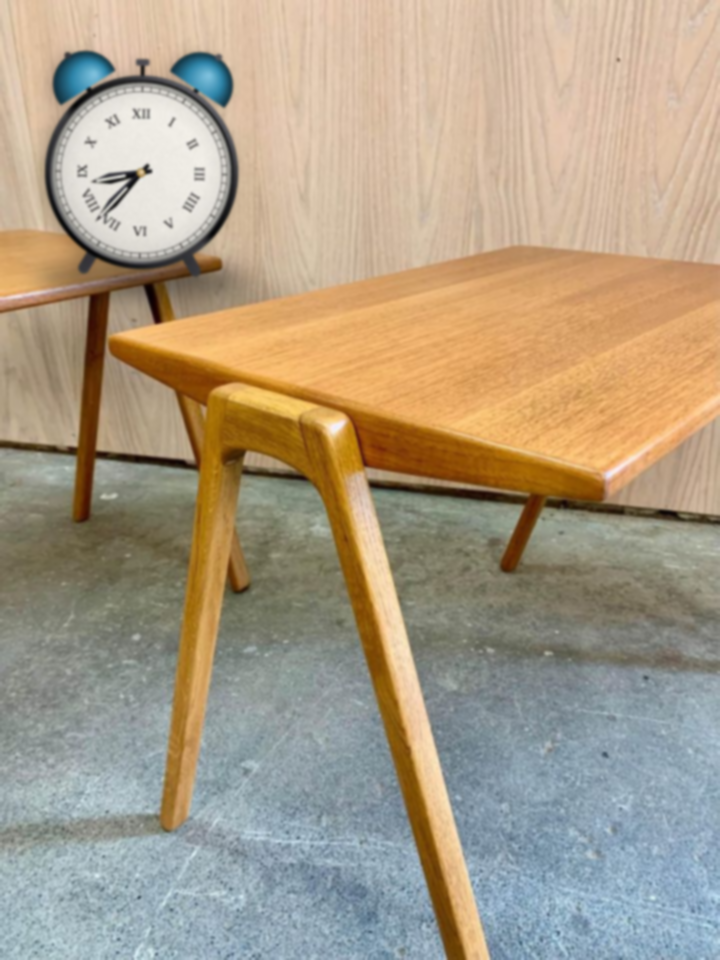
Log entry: h=8 m=37
